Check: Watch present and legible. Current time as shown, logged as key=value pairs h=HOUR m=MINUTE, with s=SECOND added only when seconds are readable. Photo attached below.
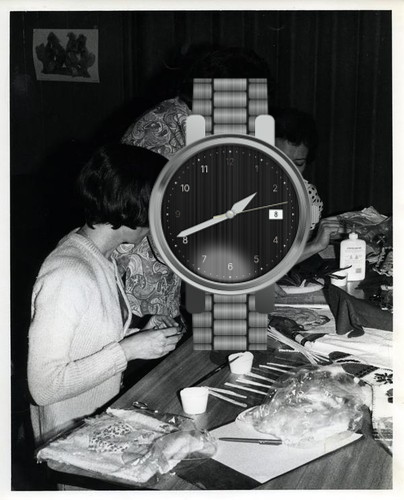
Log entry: h=1 m=41 s=13
